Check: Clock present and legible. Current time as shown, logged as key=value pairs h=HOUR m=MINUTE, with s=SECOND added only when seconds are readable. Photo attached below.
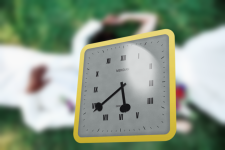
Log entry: h=5 m=39
